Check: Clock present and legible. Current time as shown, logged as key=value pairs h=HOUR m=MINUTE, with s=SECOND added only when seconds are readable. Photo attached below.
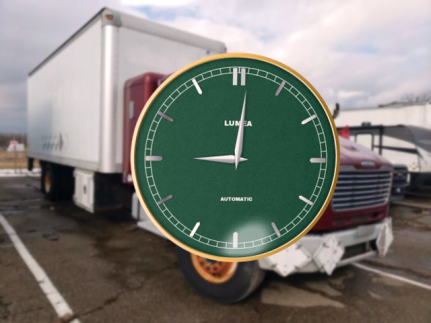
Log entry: h=9 m=1
